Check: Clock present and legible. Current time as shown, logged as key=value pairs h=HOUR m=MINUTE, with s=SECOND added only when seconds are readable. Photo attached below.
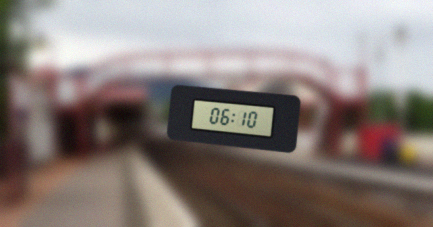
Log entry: h=6 m=10
